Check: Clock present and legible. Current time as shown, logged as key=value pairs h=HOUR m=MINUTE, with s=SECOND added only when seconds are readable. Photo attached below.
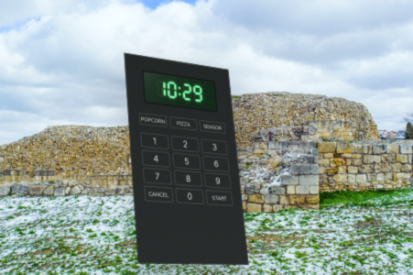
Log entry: h=10 m=29
